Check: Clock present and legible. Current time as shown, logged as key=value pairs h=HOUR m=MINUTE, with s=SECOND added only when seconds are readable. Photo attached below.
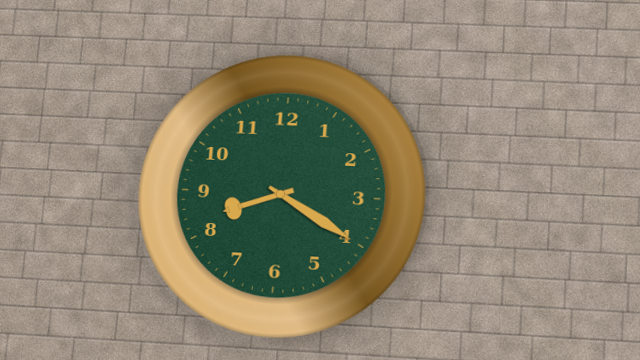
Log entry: h=8 m=20
